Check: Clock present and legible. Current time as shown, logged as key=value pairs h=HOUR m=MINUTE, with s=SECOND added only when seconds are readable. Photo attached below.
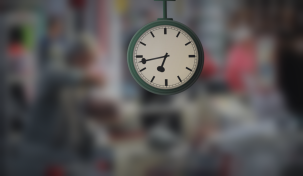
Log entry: h=6 m=43
